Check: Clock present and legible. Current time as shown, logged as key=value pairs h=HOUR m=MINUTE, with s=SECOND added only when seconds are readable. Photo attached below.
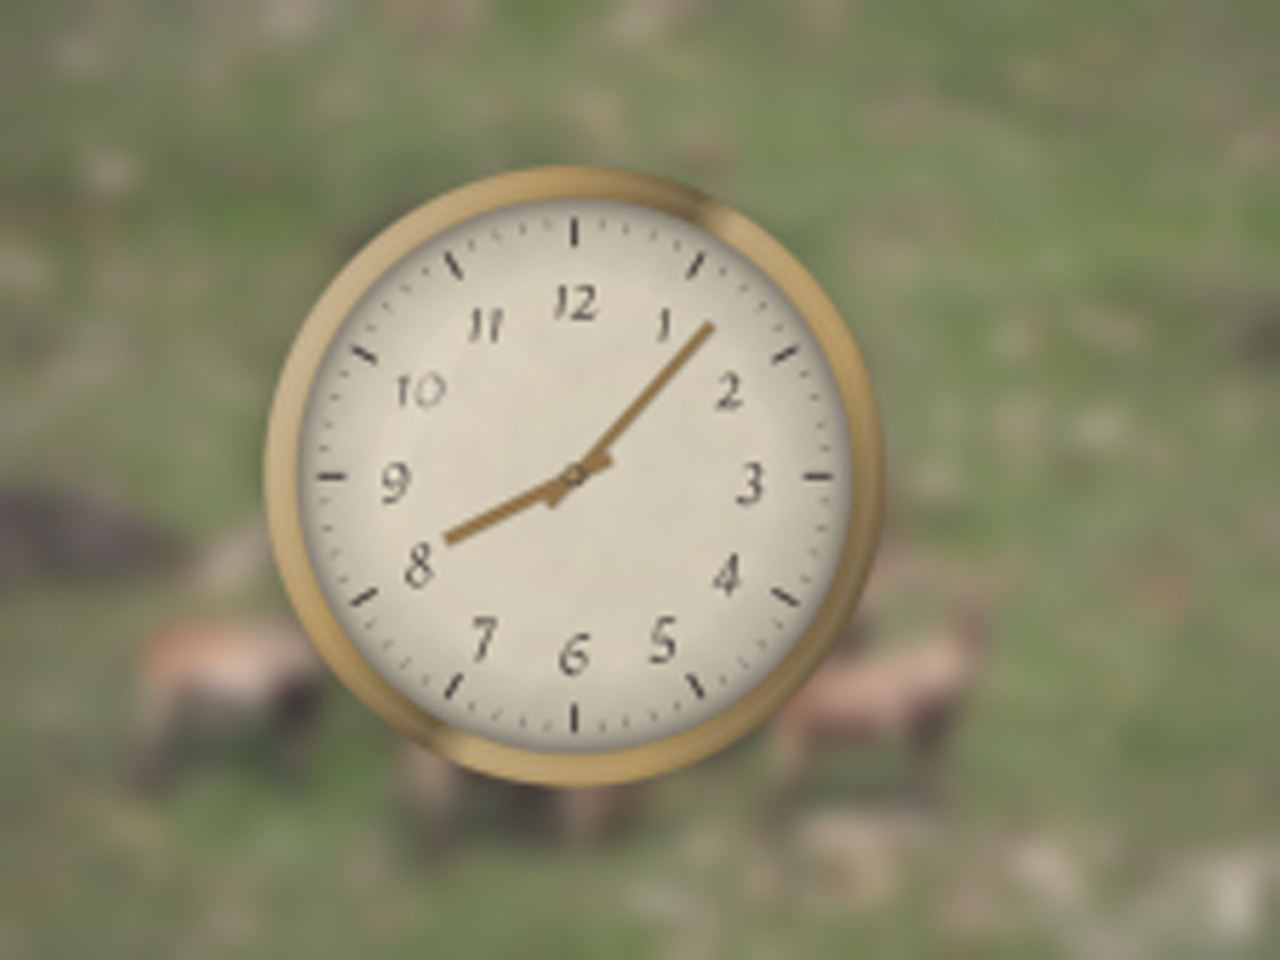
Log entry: h=8 m=7
